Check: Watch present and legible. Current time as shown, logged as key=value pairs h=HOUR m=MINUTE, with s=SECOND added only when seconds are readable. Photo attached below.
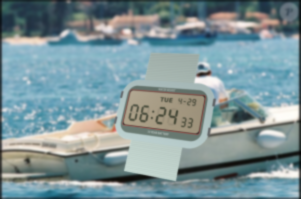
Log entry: h=6 m=24
